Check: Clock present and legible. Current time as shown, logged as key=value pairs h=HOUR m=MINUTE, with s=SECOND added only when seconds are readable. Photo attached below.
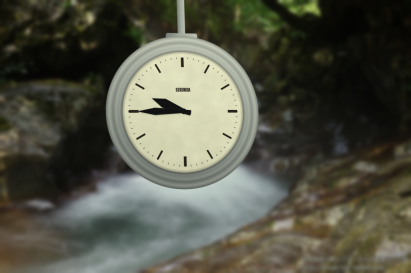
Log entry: h=9 m=45
